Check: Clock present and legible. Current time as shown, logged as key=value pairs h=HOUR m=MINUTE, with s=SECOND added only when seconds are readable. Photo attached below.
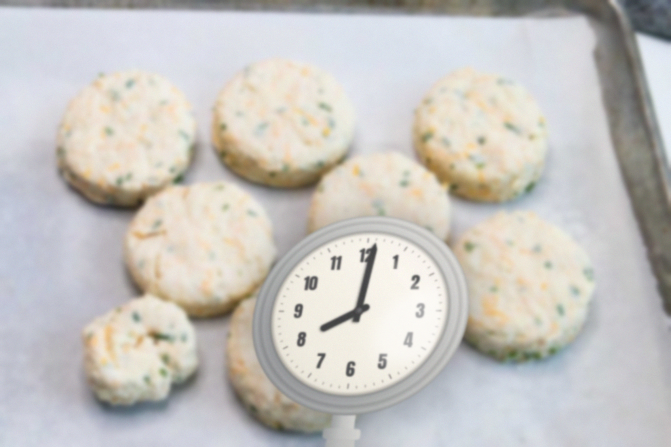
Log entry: h=8 m=1
